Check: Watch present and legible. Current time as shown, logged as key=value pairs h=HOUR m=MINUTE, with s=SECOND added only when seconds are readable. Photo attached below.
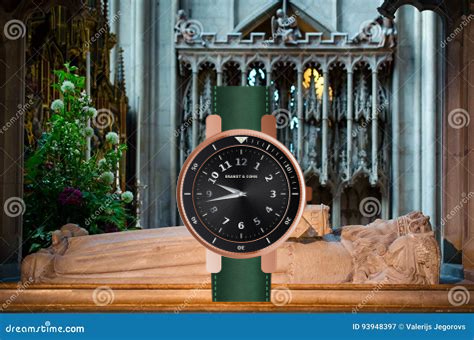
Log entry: h=9 m=43
